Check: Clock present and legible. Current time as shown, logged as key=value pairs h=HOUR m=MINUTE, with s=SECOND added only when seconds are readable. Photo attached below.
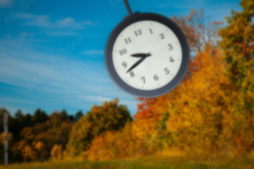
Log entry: h=9 m=42
